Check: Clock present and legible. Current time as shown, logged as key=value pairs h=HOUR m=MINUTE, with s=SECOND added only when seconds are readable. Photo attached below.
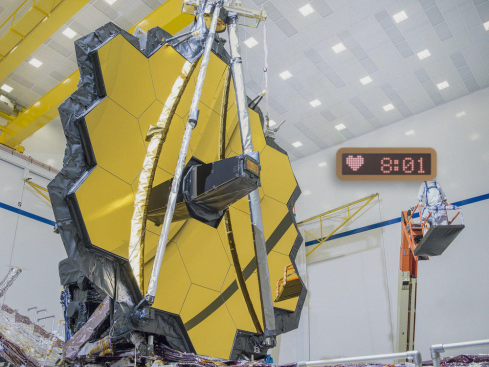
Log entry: h=8 m=1
